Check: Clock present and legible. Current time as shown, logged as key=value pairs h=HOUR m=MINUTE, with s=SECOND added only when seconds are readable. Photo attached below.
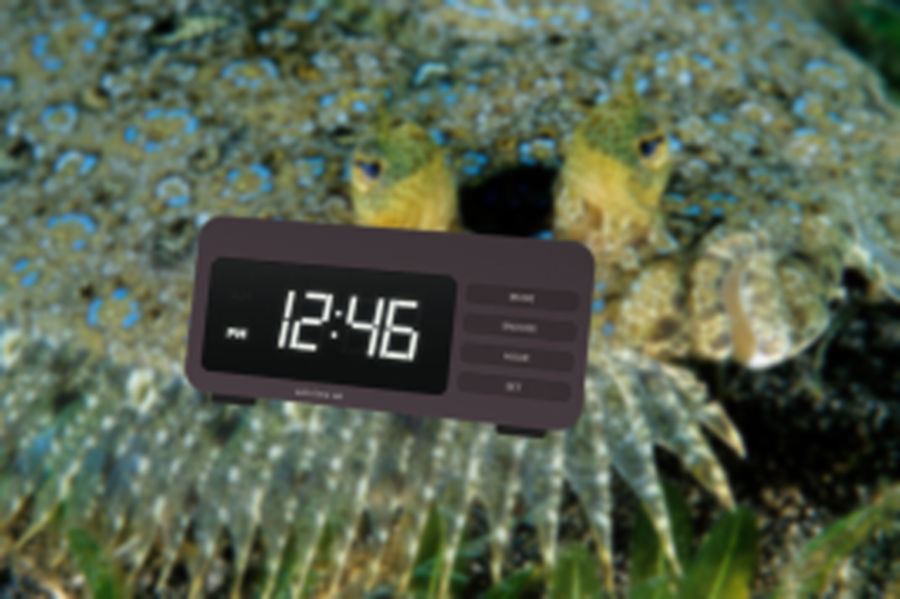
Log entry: h=12 m=46
